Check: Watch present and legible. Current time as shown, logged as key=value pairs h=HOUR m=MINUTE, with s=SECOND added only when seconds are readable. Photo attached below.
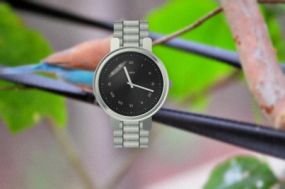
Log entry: h=11 m=18
